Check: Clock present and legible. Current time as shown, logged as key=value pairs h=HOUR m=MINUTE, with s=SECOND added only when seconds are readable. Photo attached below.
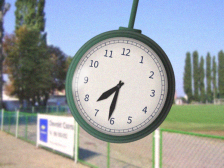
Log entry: h=7 m=31
